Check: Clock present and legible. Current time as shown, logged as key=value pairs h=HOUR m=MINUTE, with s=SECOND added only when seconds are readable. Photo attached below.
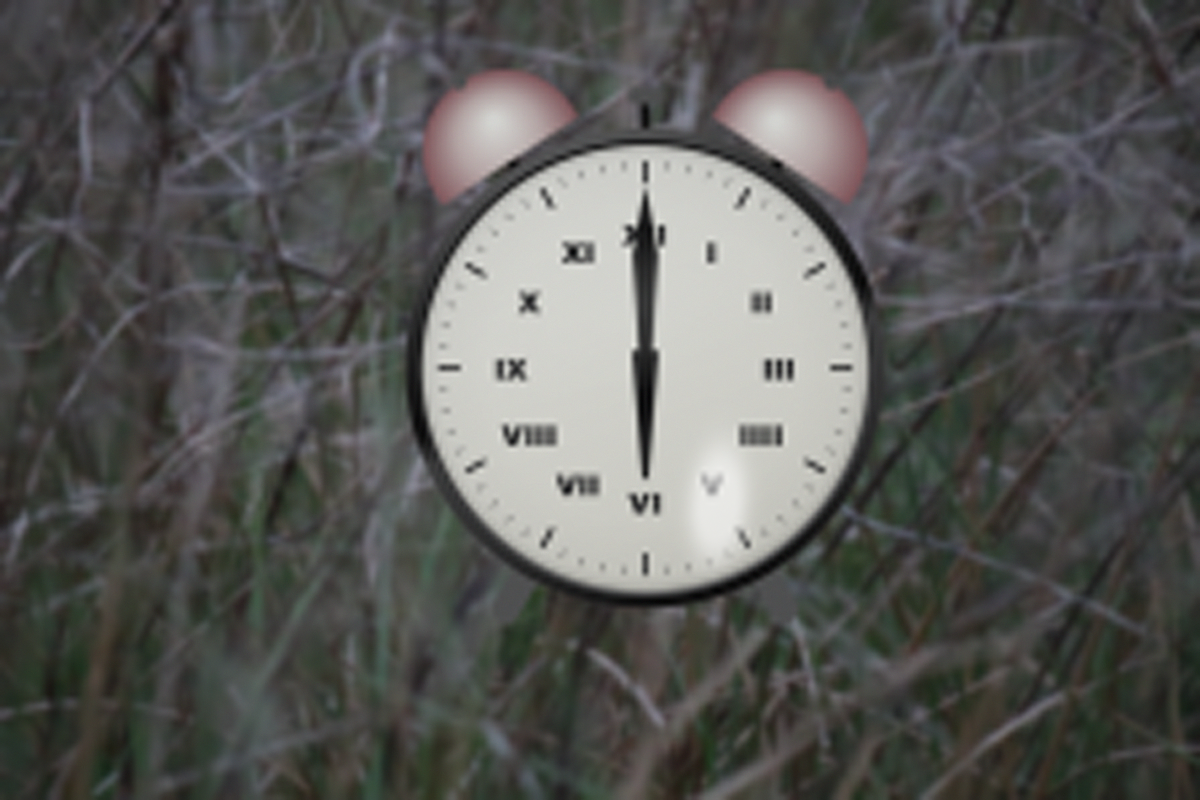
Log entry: h=6 m=0
